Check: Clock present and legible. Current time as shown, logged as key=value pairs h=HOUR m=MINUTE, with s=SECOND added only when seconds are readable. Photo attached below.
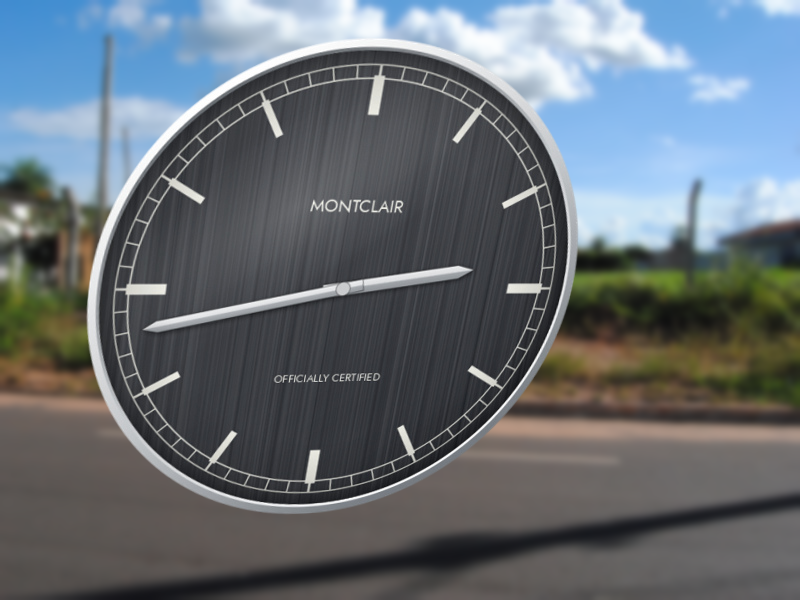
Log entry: h=2 m=43
